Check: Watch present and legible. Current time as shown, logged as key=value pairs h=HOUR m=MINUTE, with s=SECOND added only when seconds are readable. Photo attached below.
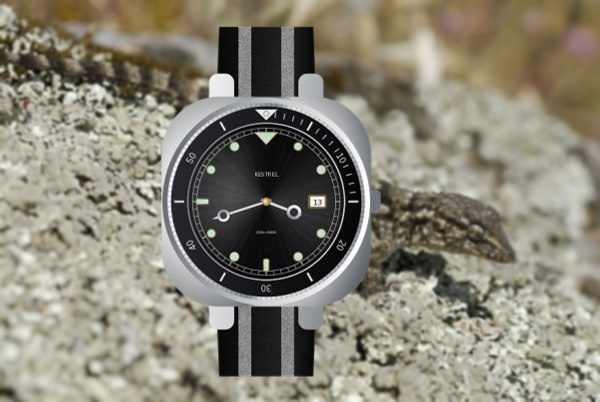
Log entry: h=3 m=42
